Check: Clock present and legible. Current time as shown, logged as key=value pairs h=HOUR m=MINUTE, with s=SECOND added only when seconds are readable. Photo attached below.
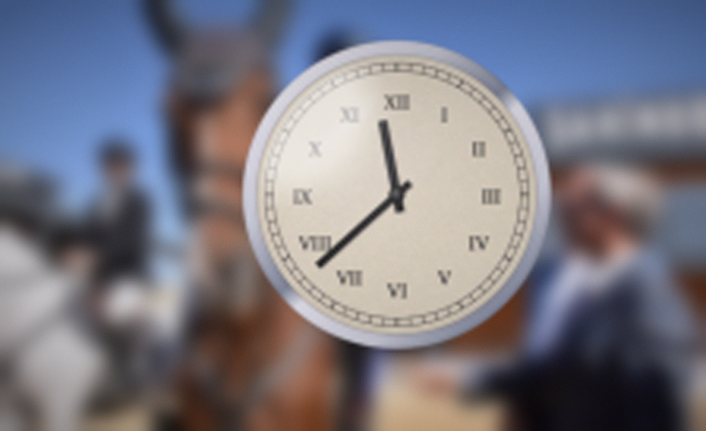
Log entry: h=11 m=38
